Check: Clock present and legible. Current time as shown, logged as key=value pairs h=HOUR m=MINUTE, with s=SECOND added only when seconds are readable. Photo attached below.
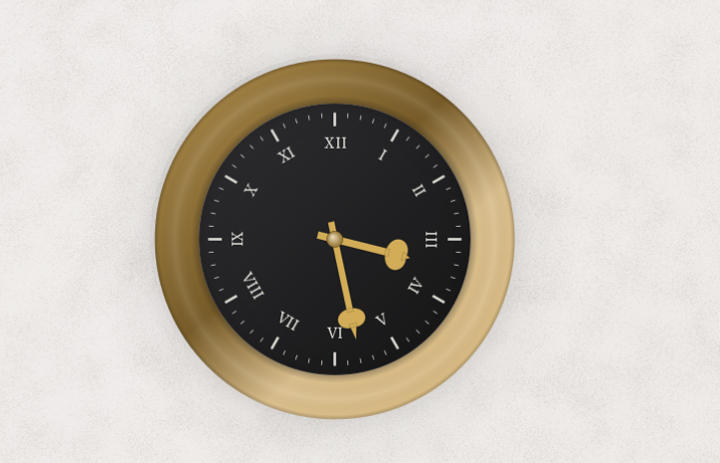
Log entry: h=3 m=28
